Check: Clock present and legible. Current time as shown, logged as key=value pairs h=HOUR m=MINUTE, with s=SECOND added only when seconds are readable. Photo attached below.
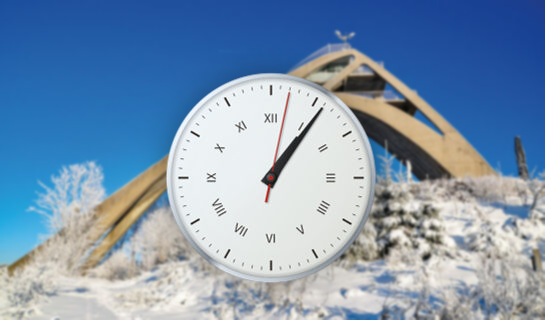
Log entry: h=1 m=6 s=2
